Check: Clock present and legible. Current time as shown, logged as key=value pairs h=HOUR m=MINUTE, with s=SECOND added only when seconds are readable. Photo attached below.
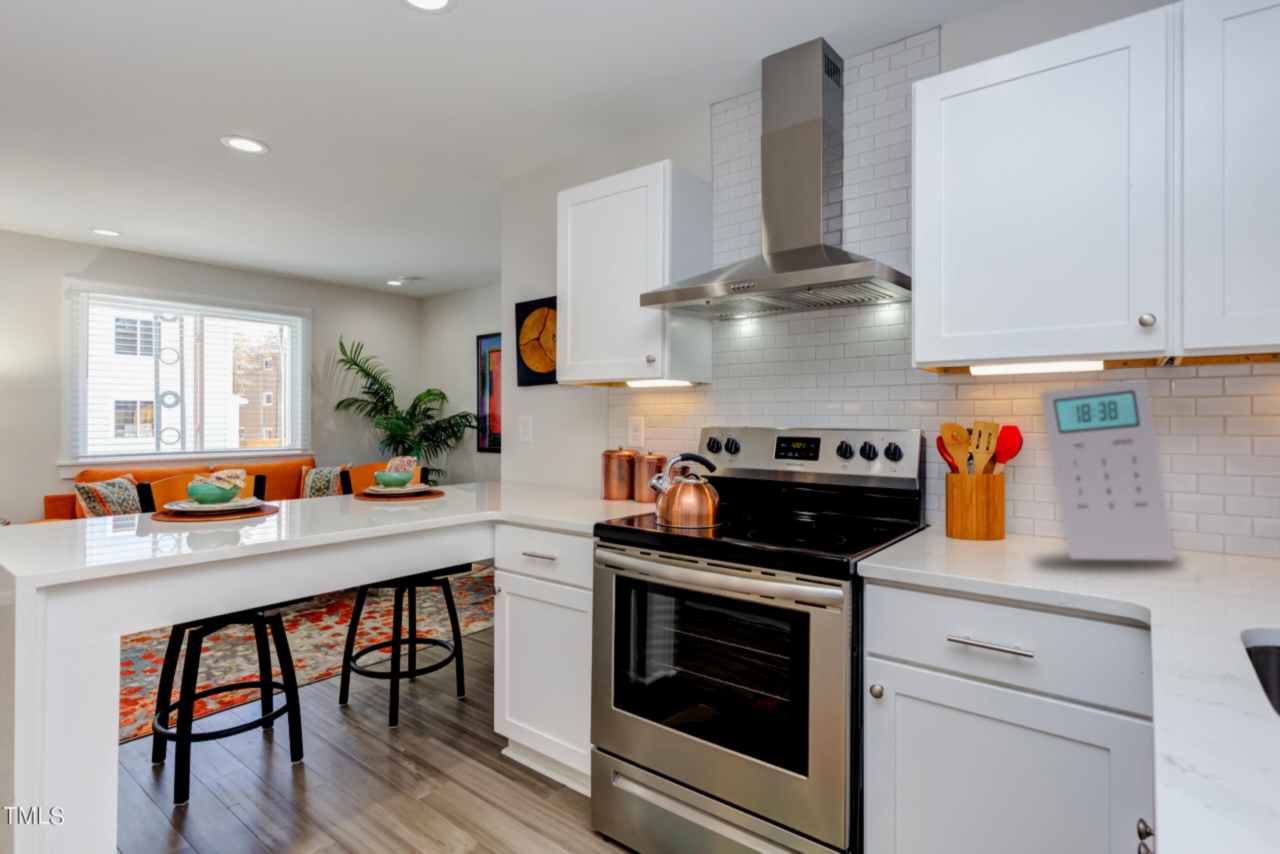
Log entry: h=18 m=38
